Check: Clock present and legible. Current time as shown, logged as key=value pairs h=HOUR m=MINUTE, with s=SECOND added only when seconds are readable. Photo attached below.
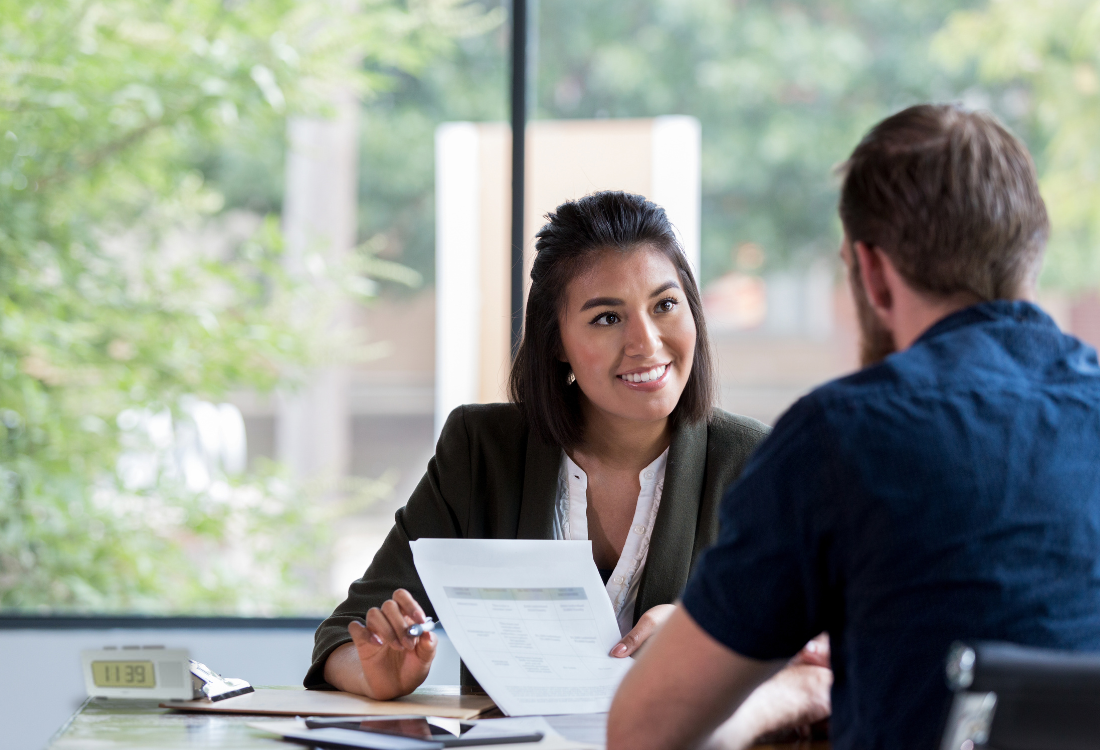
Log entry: h=11 m=39
